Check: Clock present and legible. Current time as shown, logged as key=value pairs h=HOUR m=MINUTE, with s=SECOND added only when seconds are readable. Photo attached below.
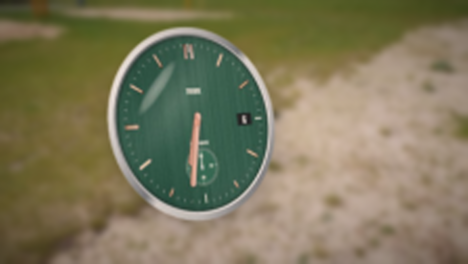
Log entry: h=6 m=32
